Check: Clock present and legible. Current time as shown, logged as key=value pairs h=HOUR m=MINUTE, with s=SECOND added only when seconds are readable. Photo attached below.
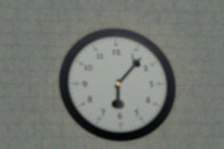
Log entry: h=6 m=7
